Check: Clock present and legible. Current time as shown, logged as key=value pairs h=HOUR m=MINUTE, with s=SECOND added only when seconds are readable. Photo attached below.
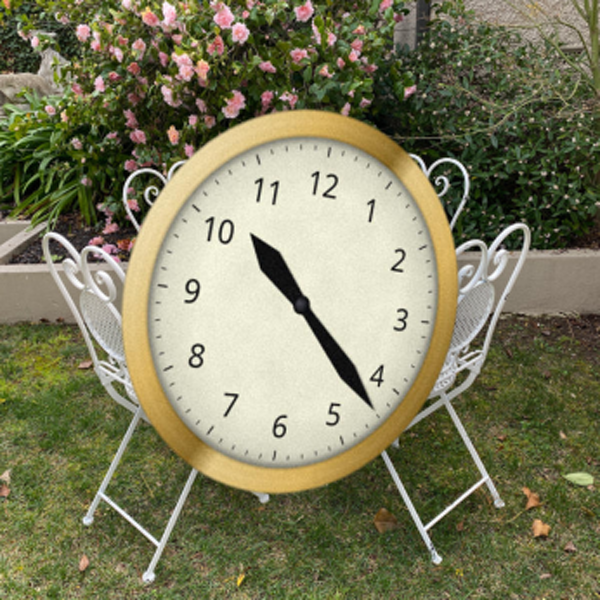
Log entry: h=10 m=22
